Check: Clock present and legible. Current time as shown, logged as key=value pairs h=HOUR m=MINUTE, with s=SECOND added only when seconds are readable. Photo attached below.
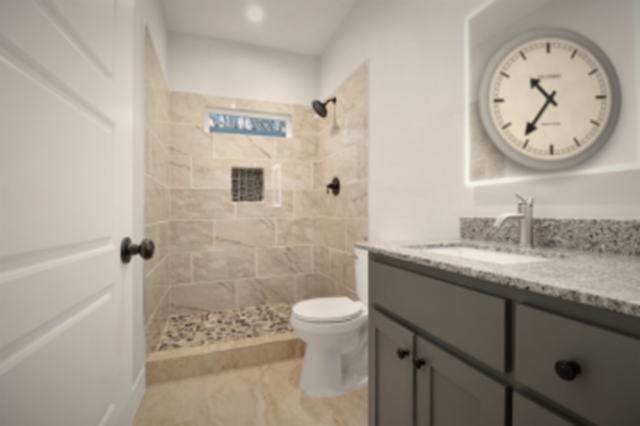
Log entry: h=10 m=36
